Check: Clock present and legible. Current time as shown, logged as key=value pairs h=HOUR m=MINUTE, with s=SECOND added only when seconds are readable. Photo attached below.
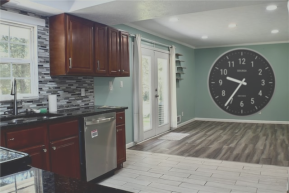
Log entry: h=9 m=36
